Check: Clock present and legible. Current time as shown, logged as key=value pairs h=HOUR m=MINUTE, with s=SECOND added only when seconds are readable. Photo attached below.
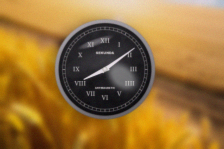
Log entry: h=8 m=9
